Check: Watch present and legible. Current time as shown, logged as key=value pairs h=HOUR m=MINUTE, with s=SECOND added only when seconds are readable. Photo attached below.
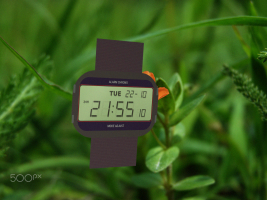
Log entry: h=21 m=55 s=10
